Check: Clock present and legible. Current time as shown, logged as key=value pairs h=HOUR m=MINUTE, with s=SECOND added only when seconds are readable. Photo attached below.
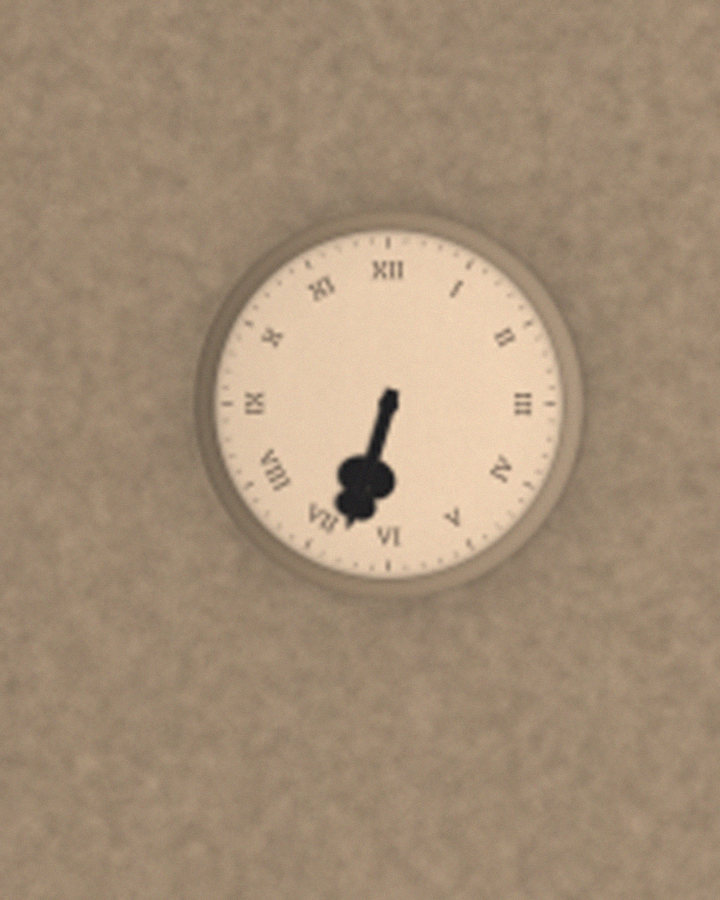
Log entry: h=6 m=33
